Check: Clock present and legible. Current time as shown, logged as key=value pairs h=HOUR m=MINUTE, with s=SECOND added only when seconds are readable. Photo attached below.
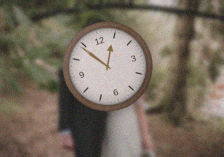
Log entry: h=12 m=54
